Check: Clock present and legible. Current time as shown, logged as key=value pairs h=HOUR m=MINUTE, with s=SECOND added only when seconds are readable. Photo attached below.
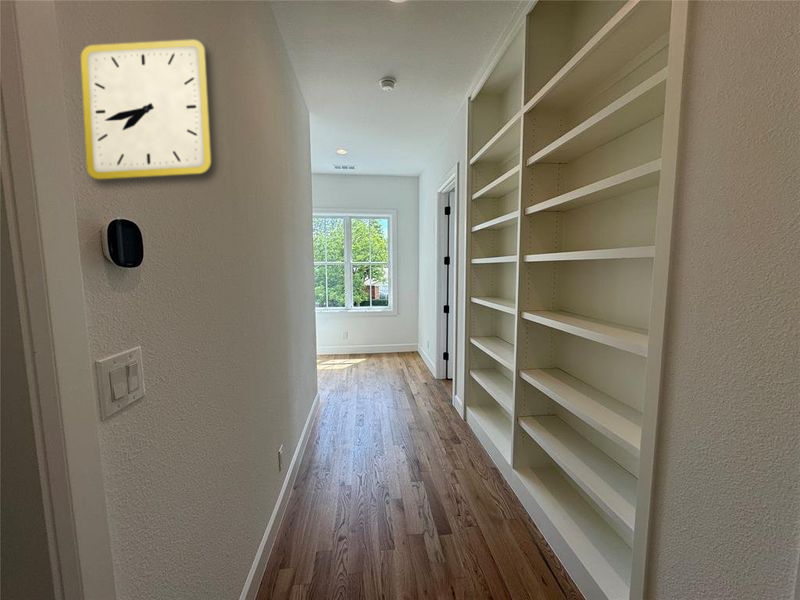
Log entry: h=7 m=43
